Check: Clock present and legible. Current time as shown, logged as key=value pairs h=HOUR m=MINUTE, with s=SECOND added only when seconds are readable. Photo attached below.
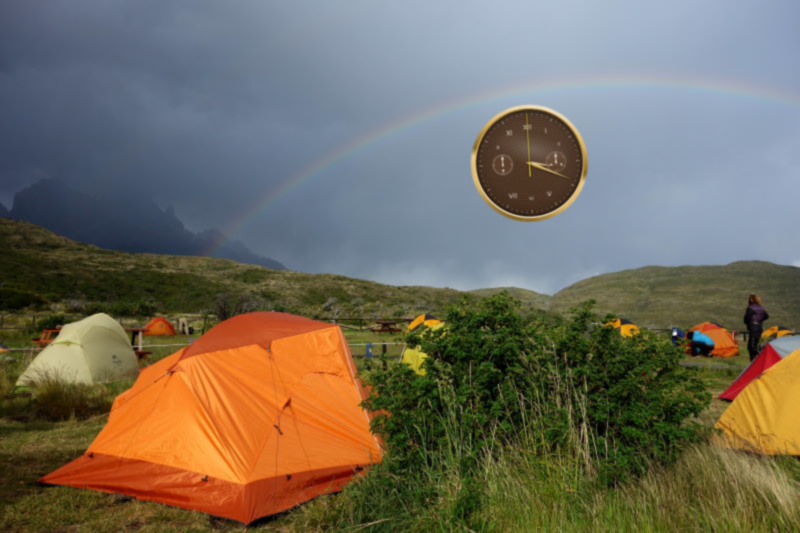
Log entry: h=3 m=19
